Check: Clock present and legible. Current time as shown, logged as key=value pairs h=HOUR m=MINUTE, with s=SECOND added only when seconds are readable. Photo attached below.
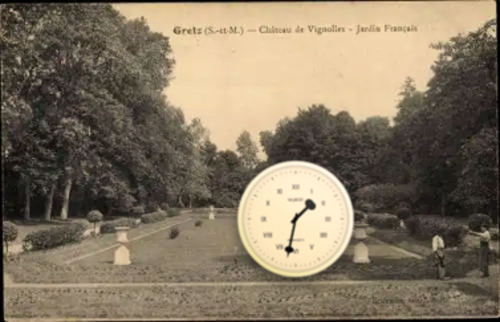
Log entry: h=1 m=32
